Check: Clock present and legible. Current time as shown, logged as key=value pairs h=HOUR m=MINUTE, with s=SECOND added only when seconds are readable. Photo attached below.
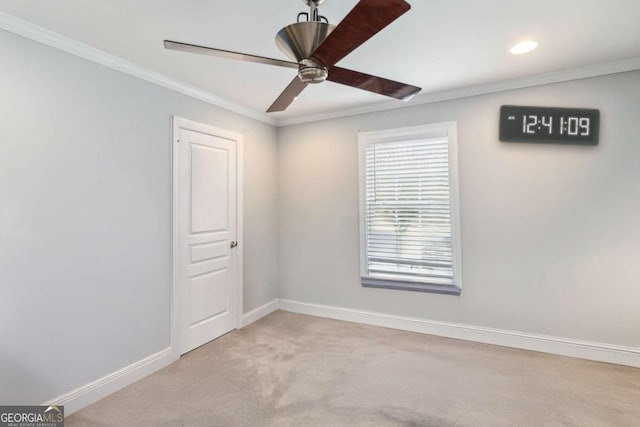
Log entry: h=12 m=41 s=9
